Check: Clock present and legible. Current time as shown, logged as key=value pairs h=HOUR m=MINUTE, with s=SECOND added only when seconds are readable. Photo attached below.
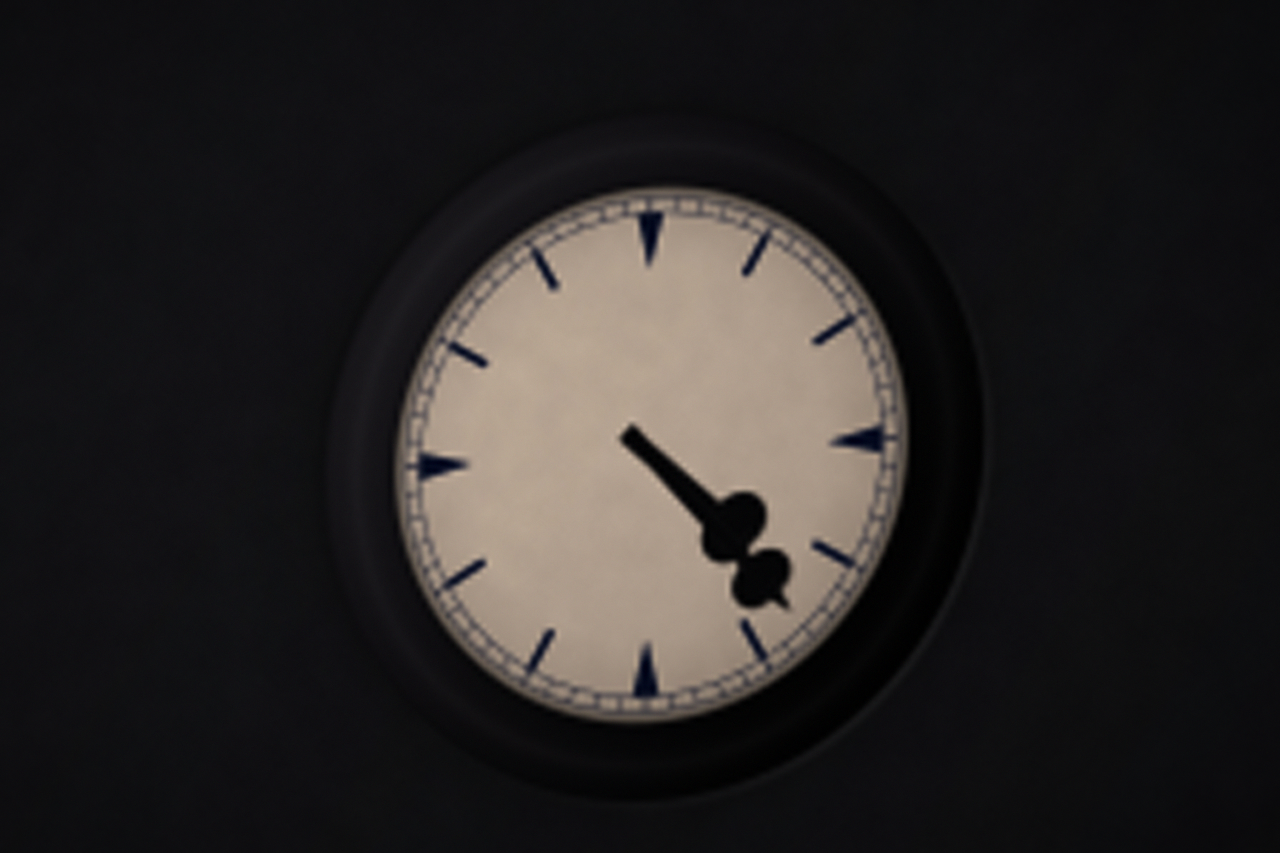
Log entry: h=4 m=23
